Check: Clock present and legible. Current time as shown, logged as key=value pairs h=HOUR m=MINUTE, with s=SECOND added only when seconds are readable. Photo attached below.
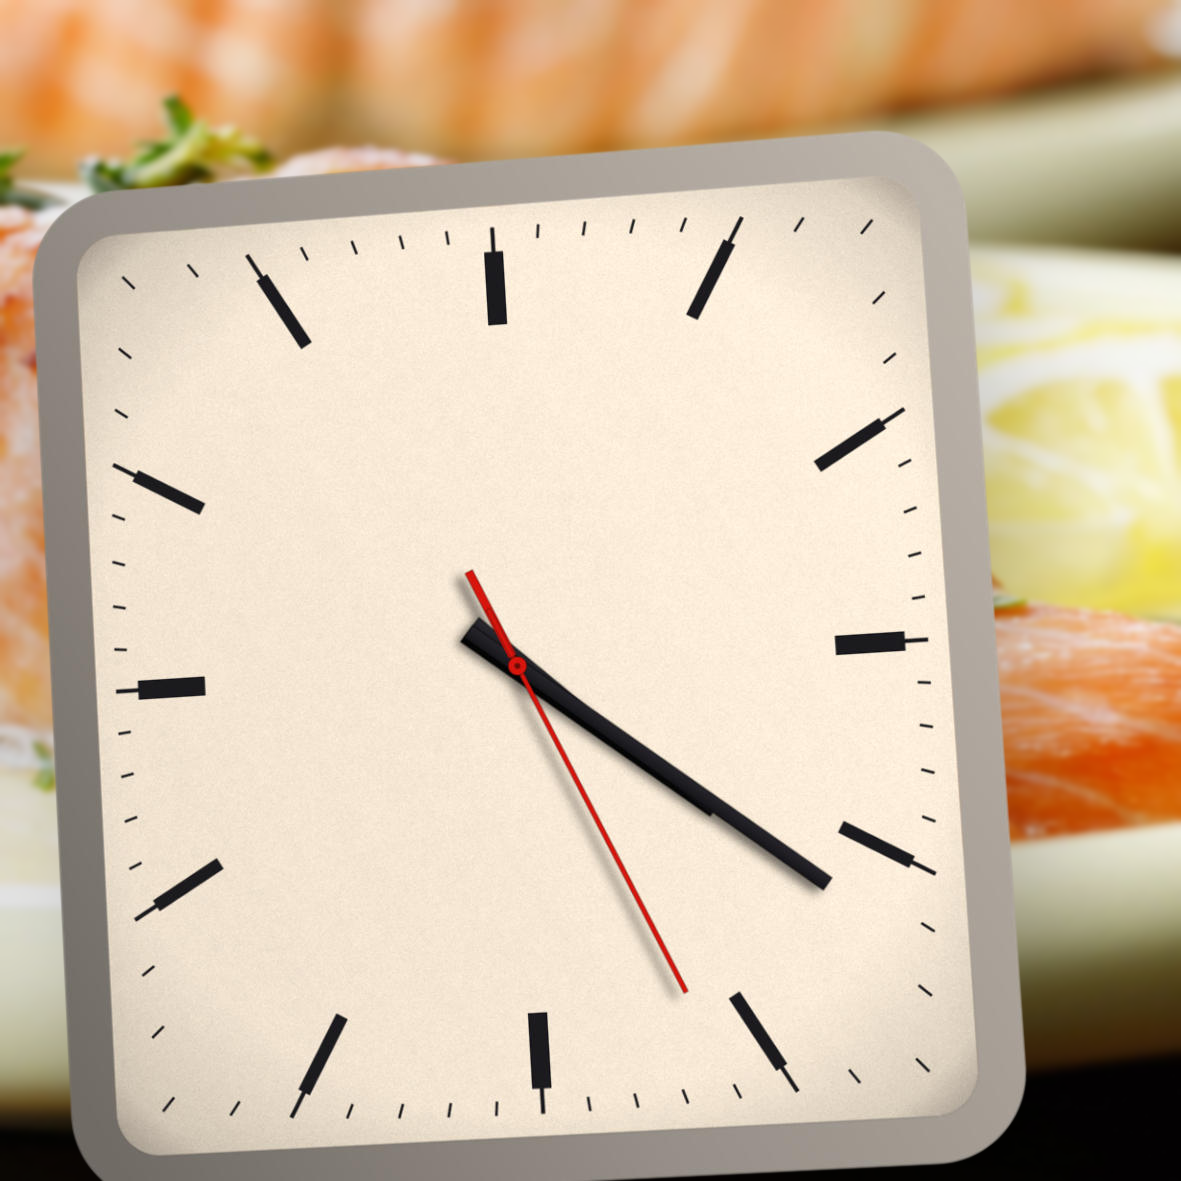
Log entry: h=4 m=21 s=26
